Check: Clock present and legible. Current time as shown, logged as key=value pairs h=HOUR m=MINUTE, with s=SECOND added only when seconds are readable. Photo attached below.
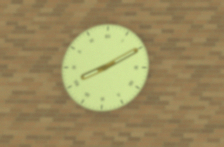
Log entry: h=8 m=10
